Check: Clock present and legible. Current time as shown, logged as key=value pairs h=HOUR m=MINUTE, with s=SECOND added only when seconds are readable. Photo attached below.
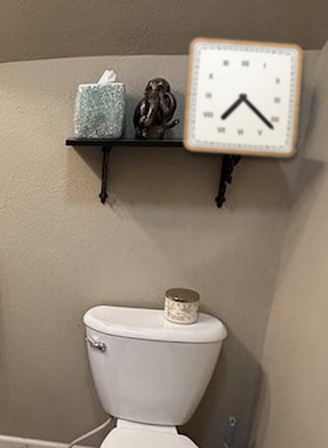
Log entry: h=7 m=22
